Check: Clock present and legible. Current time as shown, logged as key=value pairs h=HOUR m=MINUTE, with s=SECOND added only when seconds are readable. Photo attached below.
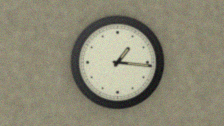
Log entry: h=1 m=16
